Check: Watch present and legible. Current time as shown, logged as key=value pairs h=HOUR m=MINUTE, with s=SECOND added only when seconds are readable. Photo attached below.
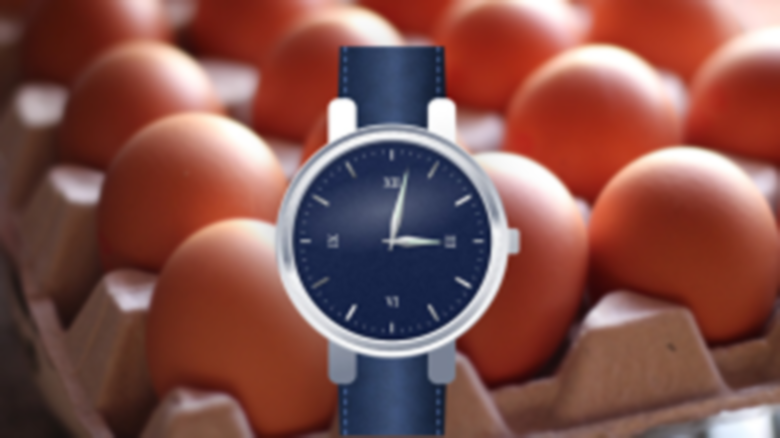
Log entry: h=3 m=2
